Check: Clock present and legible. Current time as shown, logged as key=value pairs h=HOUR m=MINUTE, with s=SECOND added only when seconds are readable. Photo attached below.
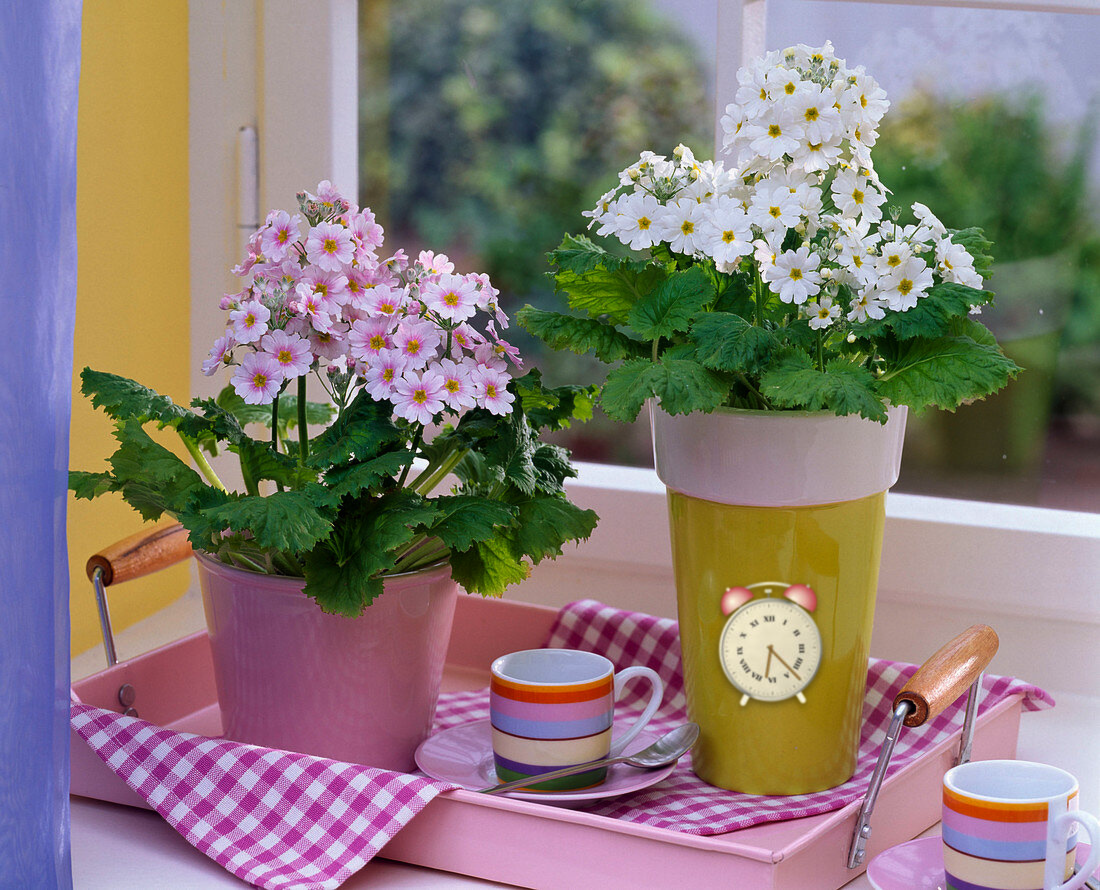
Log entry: h=6 m=23
